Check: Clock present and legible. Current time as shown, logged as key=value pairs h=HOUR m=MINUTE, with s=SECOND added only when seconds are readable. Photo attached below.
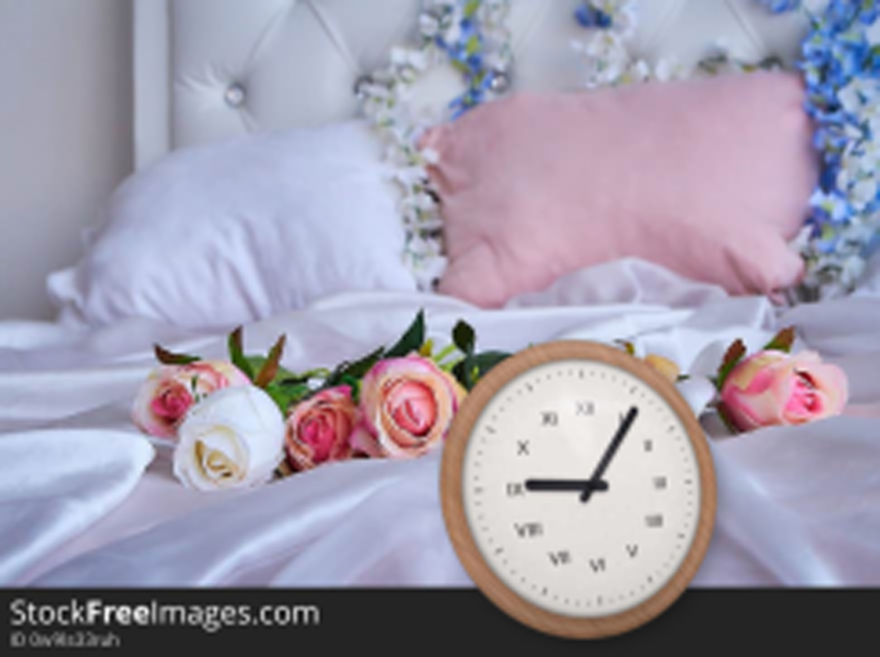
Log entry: h=9 m=6
